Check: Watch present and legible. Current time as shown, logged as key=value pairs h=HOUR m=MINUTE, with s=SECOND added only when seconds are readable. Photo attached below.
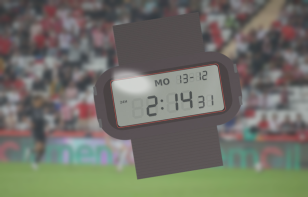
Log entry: h=2 m=14 s=31
